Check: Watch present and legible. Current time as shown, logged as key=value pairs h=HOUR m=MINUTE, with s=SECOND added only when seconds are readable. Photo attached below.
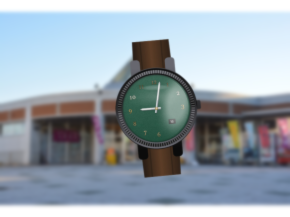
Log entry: h=9 m=2
